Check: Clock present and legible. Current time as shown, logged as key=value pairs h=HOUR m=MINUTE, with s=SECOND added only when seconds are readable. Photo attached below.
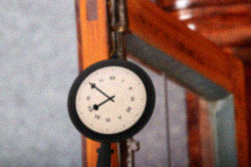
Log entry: h=7 m=51
